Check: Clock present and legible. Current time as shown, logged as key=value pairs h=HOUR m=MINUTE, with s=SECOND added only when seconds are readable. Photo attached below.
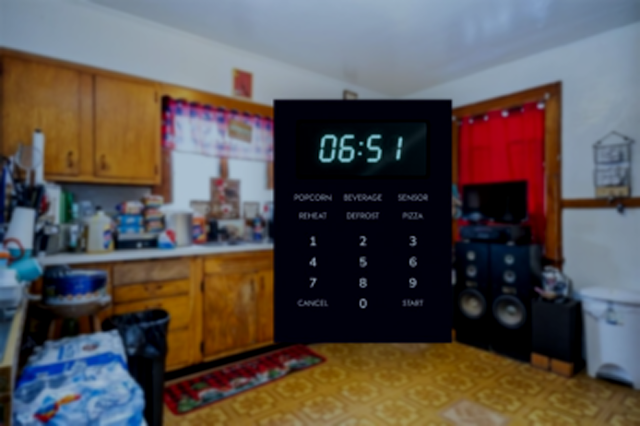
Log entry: h=6 m=51
